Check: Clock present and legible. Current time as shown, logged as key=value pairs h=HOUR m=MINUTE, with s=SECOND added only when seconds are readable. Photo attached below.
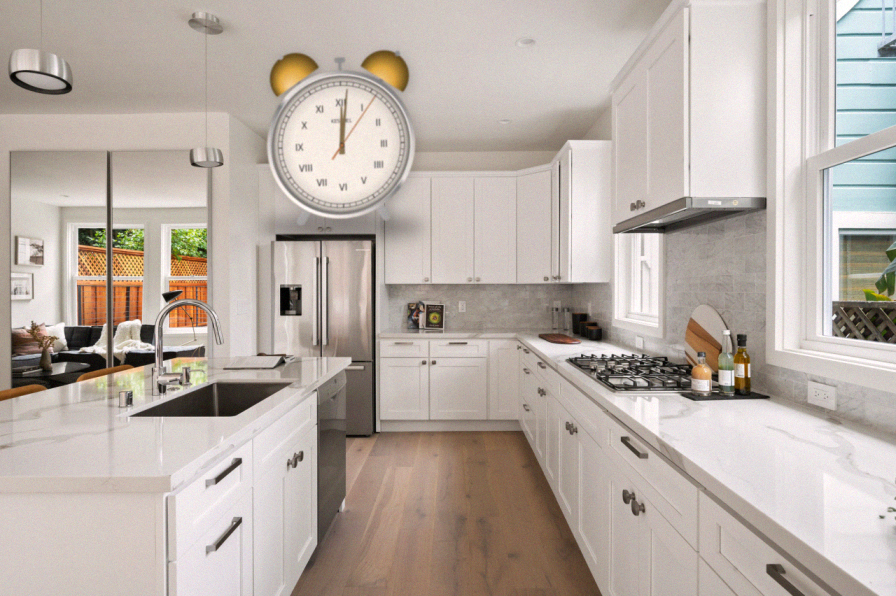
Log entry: h=12 m=1 s=6
